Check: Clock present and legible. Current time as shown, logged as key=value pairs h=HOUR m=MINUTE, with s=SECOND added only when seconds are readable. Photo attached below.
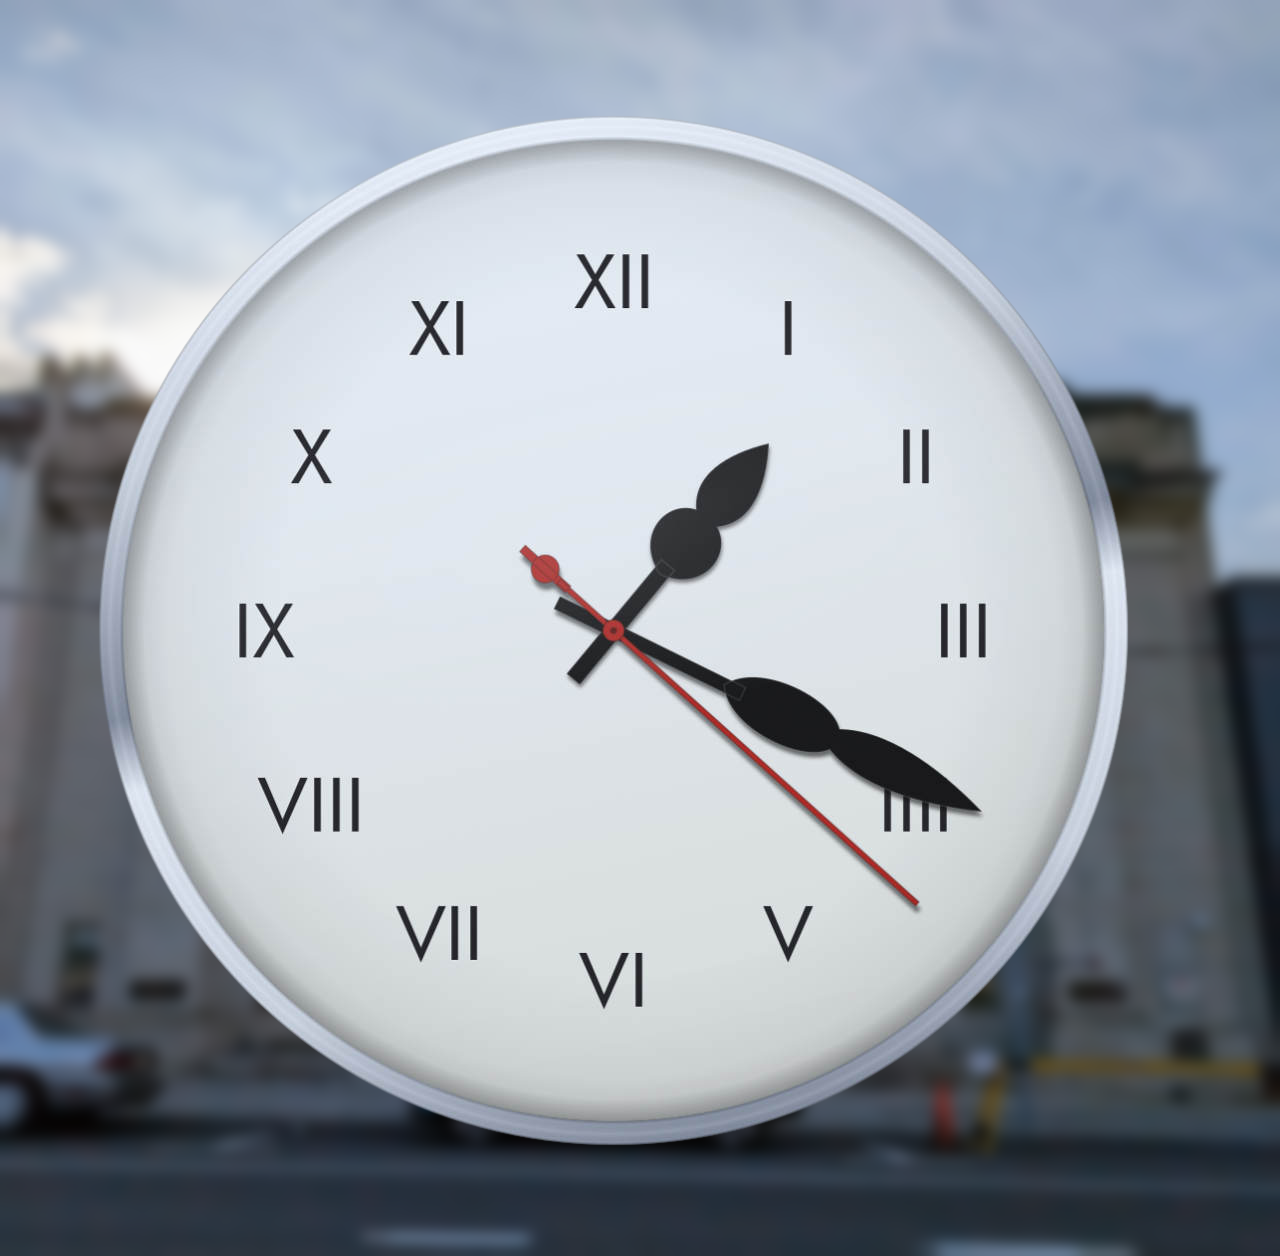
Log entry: h=1 m=19 s=22
